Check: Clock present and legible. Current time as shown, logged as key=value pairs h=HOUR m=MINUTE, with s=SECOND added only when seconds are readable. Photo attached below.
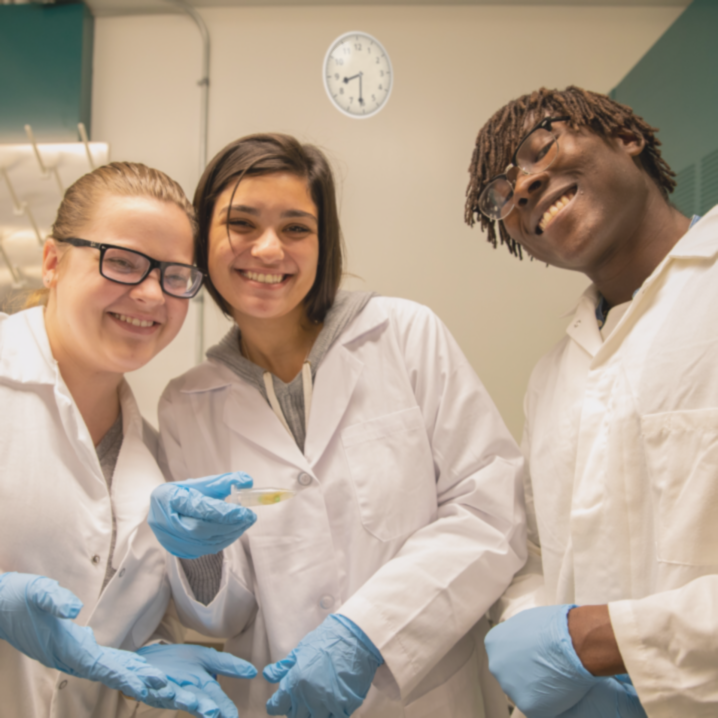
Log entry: h=8 m=31
